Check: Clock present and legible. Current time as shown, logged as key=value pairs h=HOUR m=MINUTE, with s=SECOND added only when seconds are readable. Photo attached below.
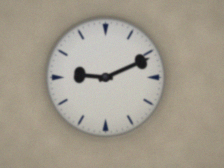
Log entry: h=9 m=11
